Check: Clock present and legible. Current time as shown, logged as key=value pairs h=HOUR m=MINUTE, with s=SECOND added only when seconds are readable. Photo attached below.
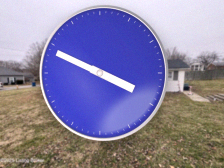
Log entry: h=3 m=49
